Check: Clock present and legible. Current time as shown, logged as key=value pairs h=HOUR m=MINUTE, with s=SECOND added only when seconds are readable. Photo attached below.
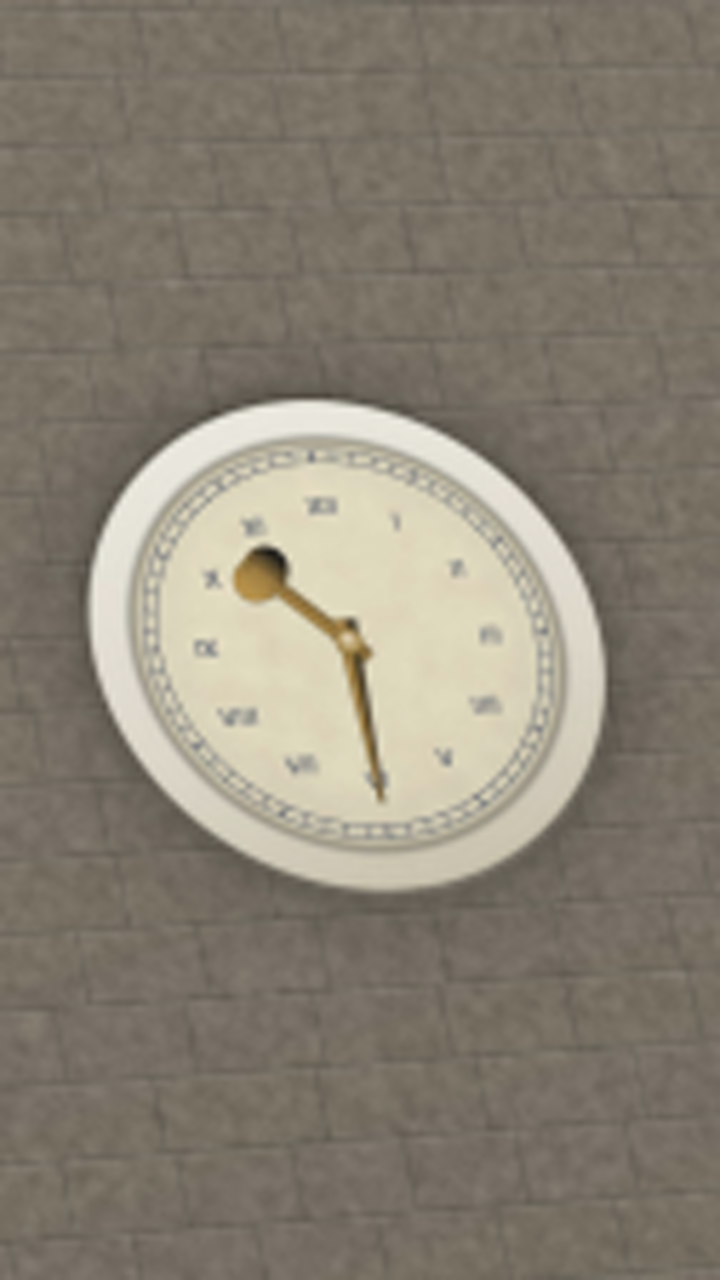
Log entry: h=10 m=30
